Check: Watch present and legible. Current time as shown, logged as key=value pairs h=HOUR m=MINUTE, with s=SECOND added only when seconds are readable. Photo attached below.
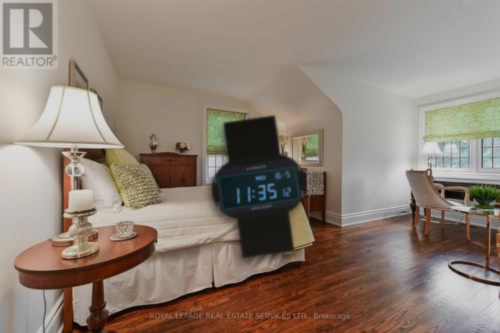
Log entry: h=11 m=35
